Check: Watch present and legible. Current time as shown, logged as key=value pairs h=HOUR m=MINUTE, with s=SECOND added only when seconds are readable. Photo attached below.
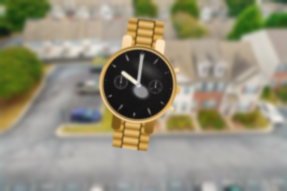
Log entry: h=10 m=0
